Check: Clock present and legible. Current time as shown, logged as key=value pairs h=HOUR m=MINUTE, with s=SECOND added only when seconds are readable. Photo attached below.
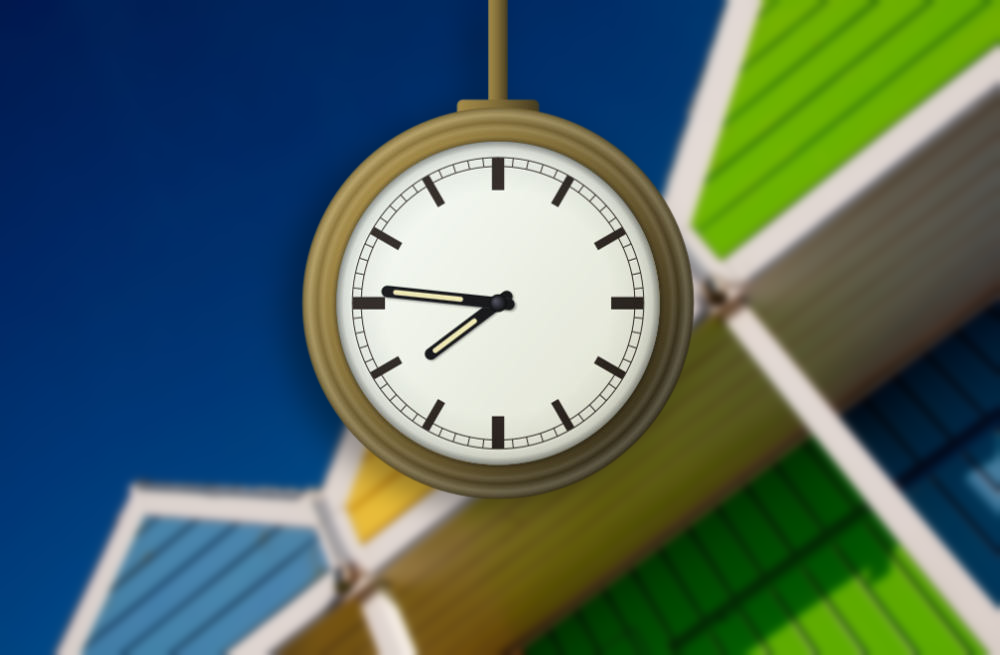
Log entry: h=7 m=46
